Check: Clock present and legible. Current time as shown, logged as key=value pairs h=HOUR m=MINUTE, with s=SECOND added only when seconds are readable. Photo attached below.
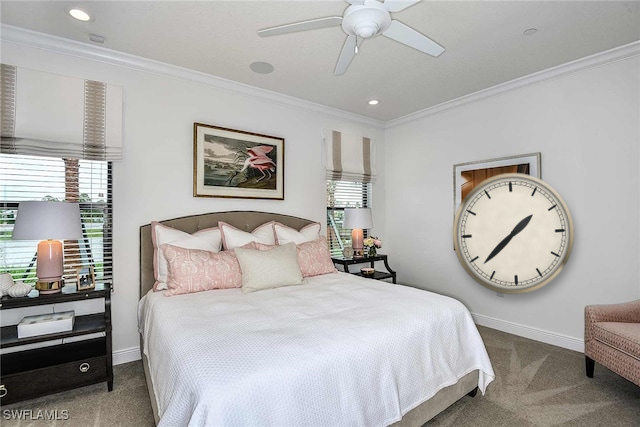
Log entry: h=1 m=38
